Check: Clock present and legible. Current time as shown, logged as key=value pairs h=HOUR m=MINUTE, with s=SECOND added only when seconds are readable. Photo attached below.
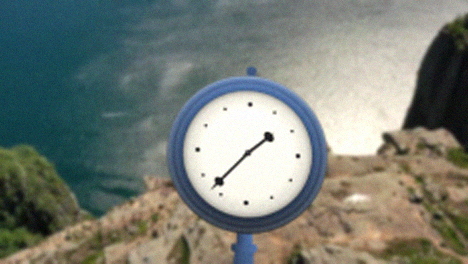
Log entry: h=1 m=37
